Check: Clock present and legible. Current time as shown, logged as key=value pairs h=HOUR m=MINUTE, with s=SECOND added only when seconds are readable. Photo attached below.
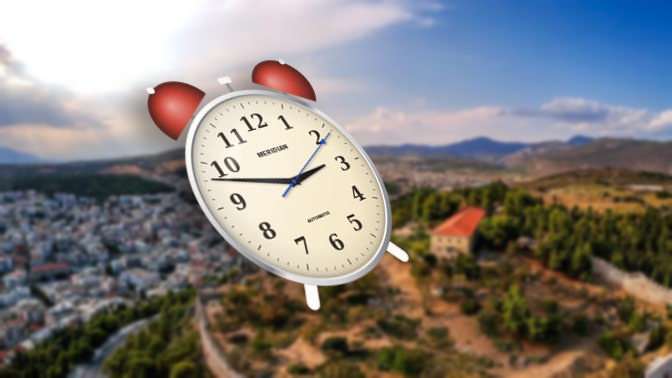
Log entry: h=2 m=48 s=11
